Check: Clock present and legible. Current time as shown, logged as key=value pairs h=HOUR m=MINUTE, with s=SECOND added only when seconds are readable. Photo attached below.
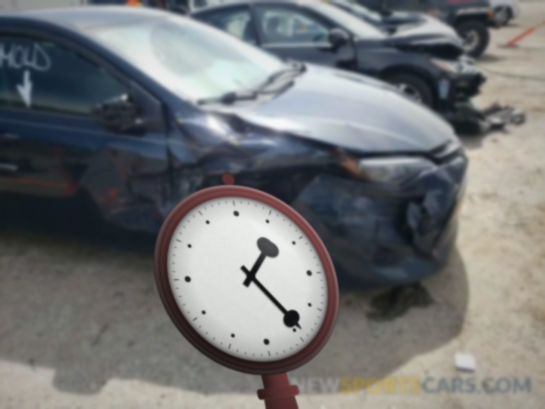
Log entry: h=1 m=24
